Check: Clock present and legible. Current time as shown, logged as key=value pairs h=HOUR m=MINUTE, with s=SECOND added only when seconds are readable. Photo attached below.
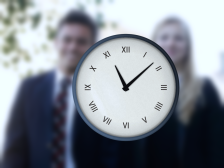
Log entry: h=11 m=8
